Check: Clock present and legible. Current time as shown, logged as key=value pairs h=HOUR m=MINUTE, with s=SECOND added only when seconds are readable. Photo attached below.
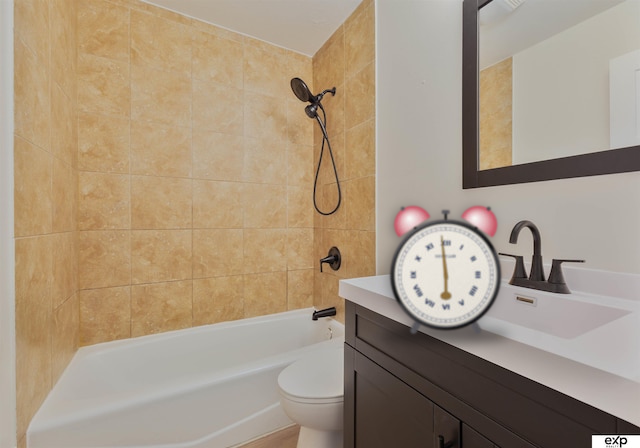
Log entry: h=5 m=59
